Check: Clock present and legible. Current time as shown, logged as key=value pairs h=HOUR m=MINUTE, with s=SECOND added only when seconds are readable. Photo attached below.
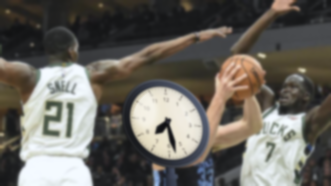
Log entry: h=7 m=28
